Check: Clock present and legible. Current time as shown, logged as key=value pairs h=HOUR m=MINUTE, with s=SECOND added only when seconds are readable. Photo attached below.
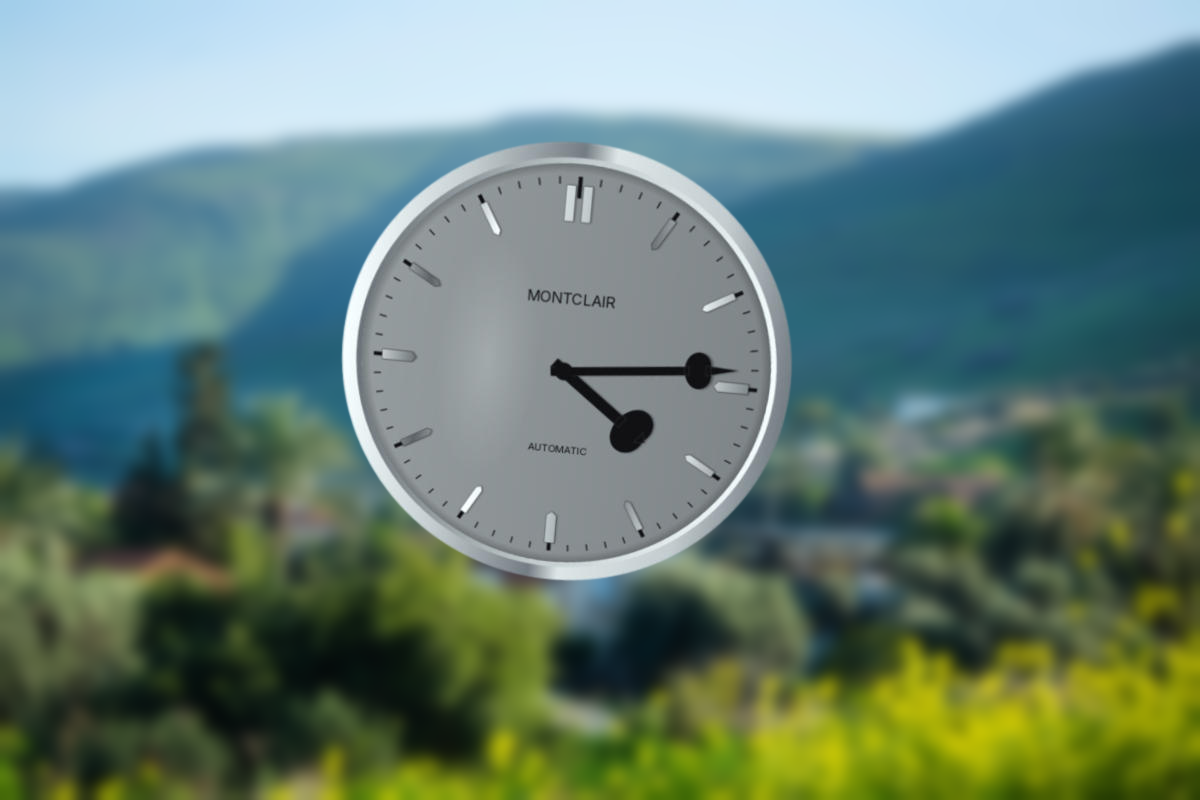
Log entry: h=4 m=14
